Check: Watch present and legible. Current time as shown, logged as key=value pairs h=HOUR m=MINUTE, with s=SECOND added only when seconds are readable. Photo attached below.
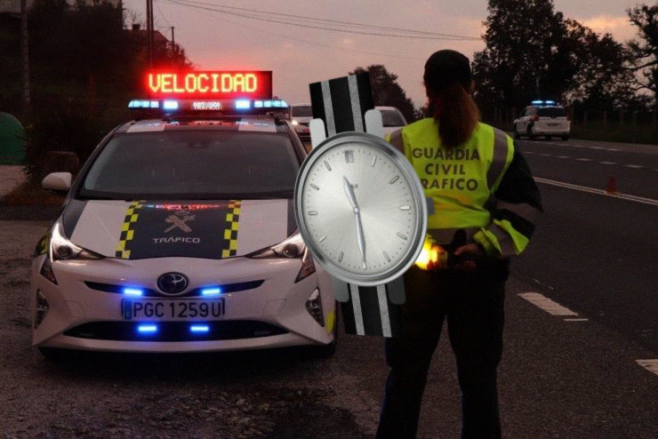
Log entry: h=11 m=30
